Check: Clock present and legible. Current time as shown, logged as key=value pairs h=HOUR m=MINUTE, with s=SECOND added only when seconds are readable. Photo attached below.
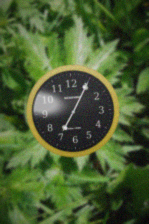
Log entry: h=7 m=5
